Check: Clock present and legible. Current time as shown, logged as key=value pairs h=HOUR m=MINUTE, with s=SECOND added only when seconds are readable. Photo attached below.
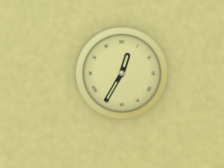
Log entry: h=12 m=35
